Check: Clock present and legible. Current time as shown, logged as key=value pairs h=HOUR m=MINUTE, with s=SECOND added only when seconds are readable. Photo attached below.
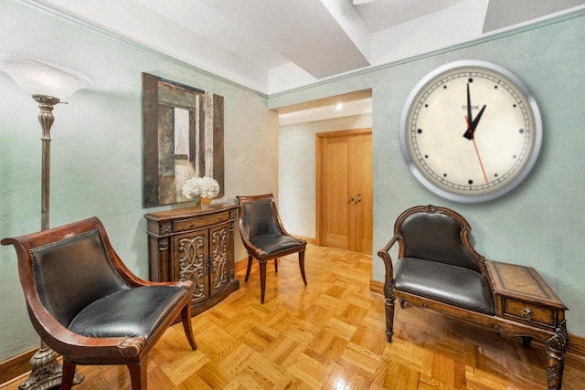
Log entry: h=12 m=59 s=27
